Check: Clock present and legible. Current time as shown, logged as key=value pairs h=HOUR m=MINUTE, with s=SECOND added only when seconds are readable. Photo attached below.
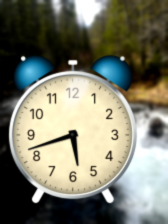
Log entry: h=5 m=42
